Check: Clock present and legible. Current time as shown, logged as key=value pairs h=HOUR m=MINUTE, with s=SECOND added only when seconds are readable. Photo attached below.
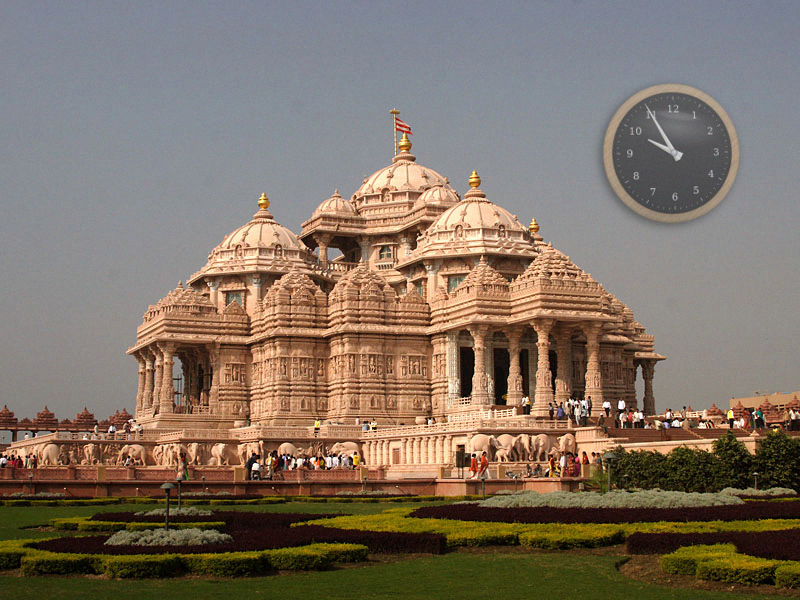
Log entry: h=9 m=55
